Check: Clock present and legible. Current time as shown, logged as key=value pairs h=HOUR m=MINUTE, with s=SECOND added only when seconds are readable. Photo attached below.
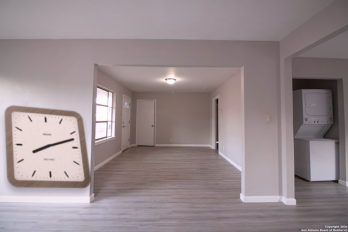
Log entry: h=8 m=12
